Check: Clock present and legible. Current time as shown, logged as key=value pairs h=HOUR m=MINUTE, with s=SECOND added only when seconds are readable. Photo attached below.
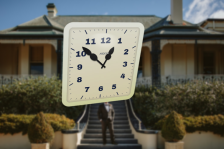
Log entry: h=12 m=52
